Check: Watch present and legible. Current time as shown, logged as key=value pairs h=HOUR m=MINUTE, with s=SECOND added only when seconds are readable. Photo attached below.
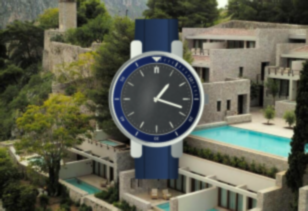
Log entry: h=1 m=18
